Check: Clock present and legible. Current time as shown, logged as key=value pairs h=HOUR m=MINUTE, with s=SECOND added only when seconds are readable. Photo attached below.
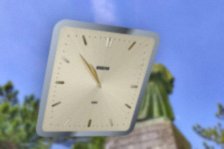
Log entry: h=10 m=53
